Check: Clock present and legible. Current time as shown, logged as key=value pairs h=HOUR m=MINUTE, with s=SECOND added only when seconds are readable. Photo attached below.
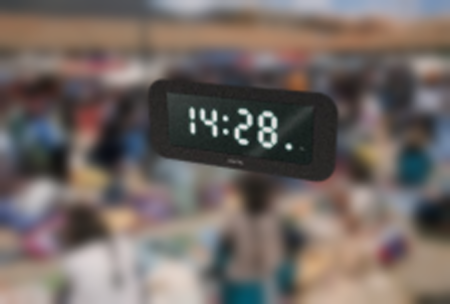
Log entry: h=14 m=28
